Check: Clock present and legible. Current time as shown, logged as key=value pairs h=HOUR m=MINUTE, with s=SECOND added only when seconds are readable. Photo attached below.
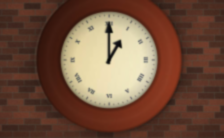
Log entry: h=1 m=0
